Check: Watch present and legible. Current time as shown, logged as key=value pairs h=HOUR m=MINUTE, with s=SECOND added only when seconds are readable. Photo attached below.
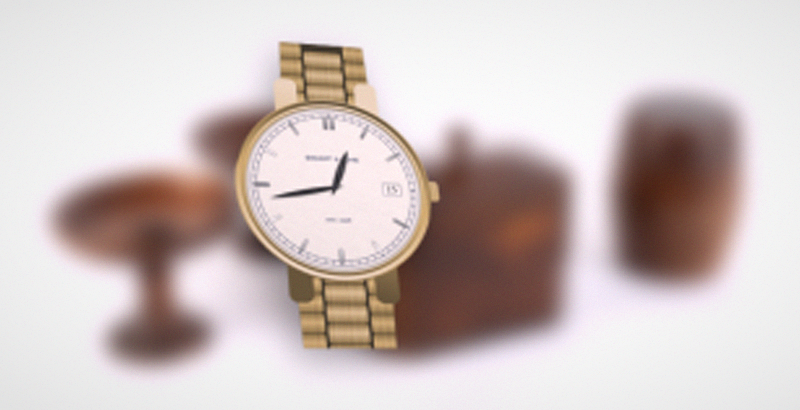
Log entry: h=12 m=43
